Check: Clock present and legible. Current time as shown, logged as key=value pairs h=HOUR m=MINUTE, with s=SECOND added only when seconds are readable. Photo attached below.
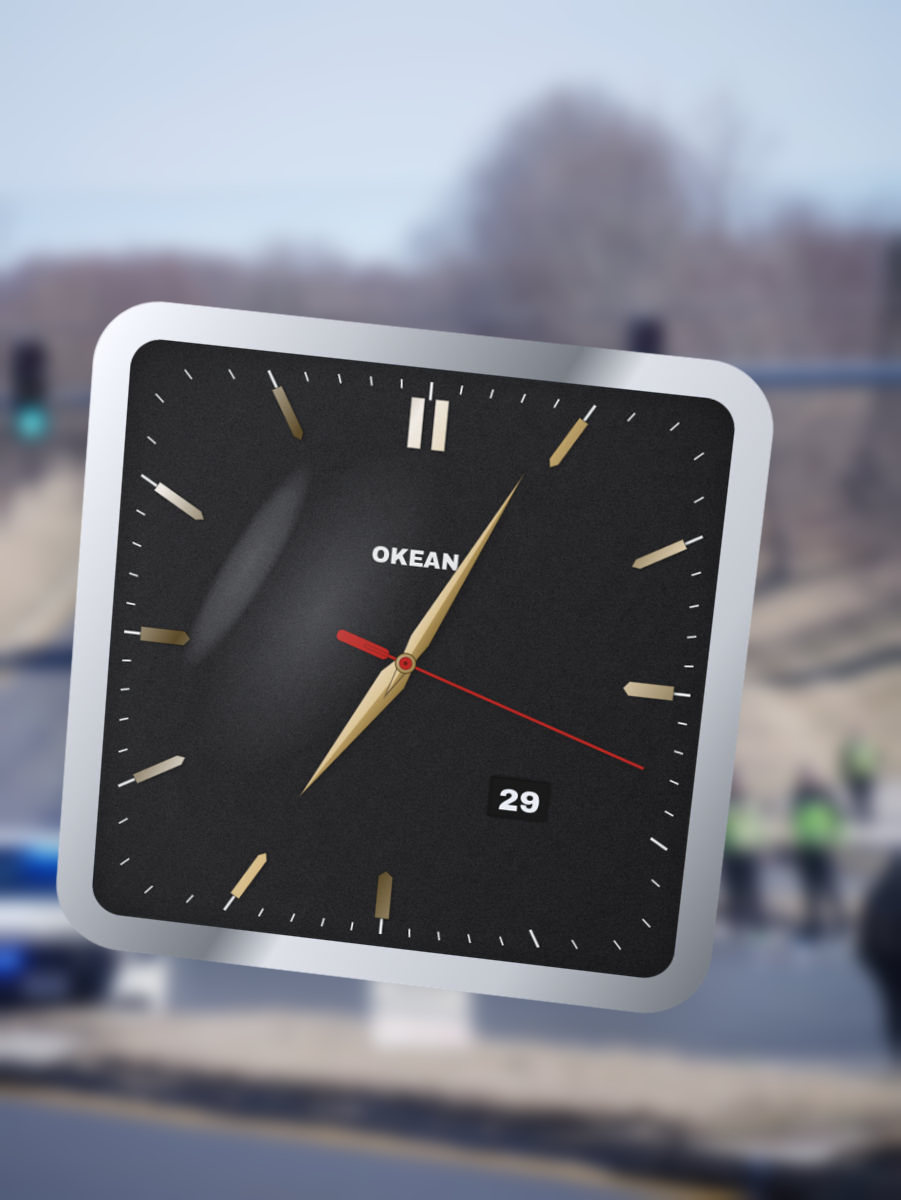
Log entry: h=7 m=4 s=18
